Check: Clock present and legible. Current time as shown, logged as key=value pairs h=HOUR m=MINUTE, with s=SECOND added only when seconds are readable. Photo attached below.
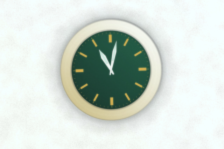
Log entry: h=11 m=2
